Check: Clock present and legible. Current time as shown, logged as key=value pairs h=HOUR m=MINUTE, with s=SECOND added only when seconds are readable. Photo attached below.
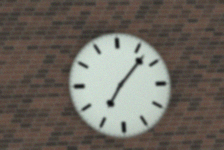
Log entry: h=7 m=7
